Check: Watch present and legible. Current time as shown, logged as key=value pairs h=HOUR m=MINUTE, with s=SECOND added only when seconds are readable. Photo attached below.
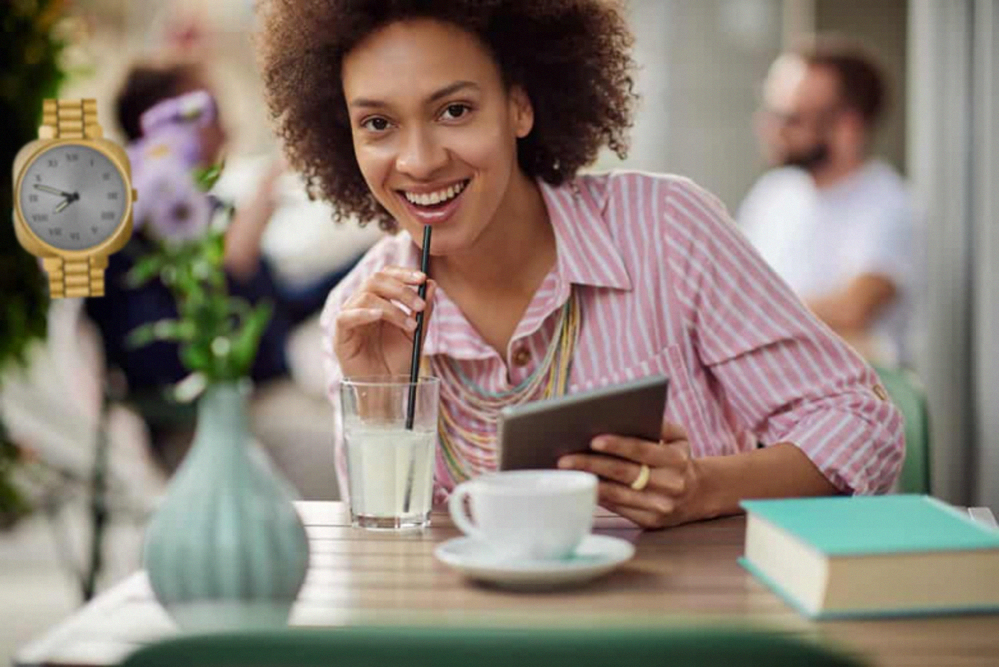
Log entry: h=7 m=48
